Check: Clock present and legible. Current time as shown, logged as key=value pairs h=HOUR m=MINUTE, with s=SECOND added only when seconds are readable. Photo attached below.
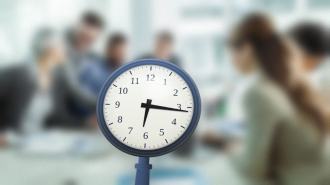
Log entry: h=6 m=16
